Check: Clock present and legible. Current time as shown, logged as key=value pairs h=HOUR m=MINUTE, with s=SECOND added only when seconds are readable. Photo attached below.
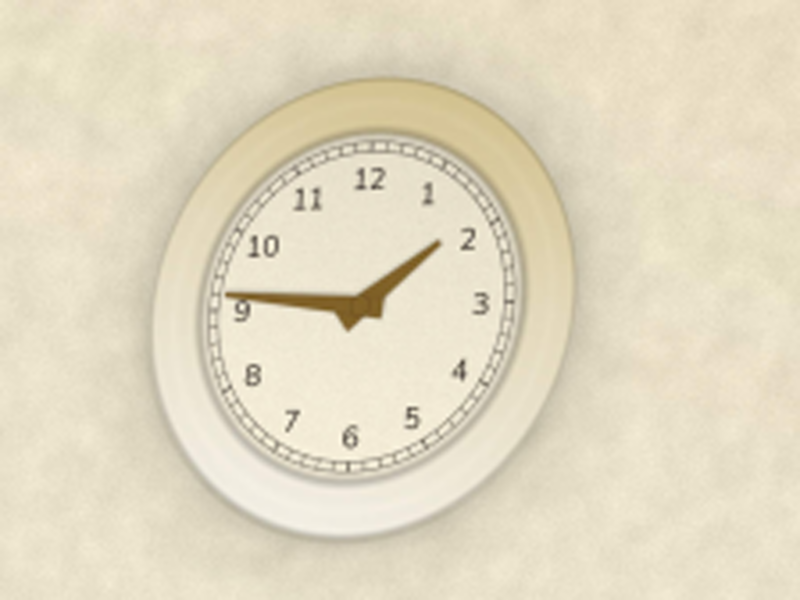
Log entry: h=1 m=46
